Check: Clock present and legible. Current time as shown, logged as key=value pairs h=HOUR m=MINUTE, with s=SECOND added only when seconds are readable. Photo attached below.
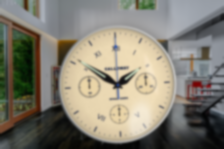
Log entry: h=1 m=51
